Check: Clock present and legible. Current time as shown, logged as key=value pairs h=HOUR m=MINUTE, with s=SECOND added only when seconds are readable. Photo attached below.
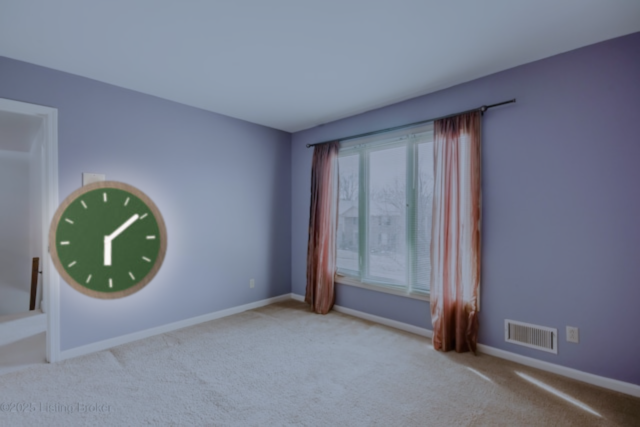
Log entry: h=6 m=9
